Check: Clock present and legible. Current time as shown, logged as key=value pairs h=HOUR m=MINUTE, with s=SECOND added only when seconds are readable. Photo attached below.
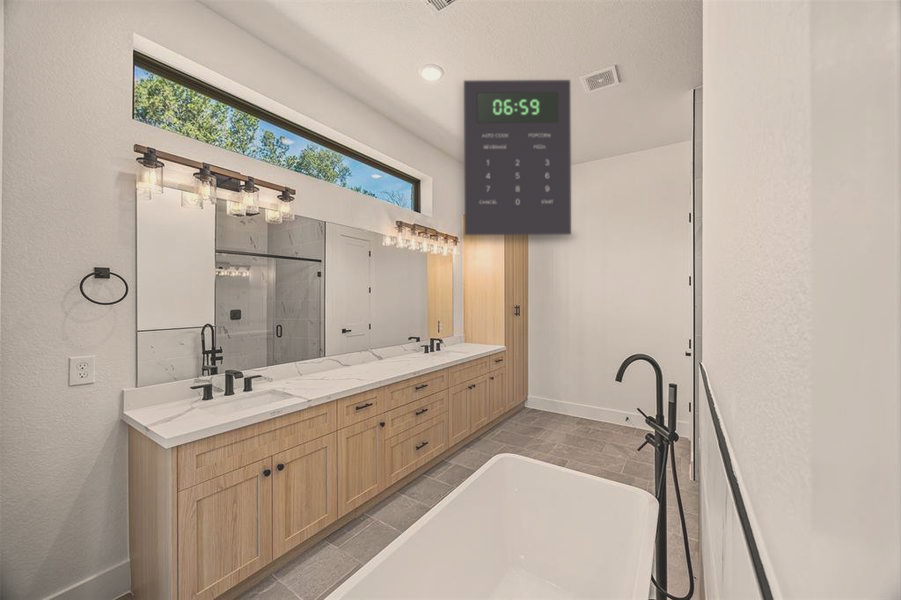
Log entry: h=6 m=59
